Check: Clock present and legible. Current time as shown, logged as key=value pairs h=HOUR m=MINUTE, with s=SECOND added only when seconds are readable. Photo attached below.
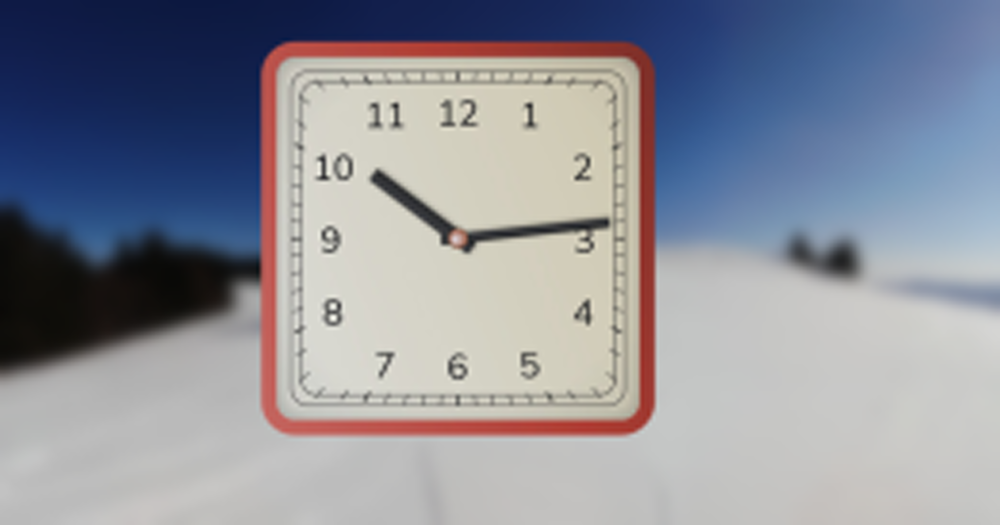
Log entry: h=10 m=14
